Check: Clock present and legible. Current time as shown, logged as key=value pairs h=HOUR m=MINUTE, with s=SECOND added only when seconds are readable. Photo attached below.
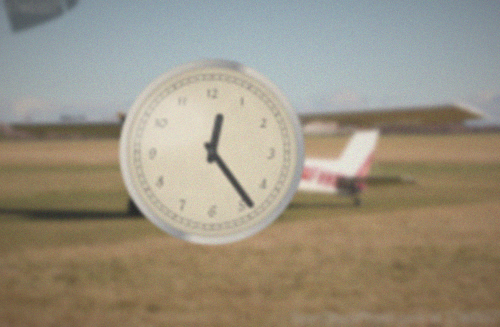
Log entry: h=12 m=24
